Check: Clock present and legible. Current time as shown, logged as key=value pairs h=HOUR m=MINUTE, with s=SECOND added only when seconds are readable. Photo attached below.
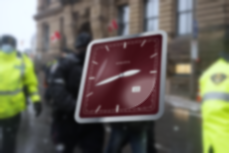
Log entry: h=2 m=42
